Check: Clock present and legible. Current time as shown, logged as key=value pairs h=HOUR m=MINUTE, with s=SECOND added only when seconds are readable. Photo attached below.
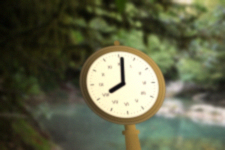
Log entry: h=8 m=1
